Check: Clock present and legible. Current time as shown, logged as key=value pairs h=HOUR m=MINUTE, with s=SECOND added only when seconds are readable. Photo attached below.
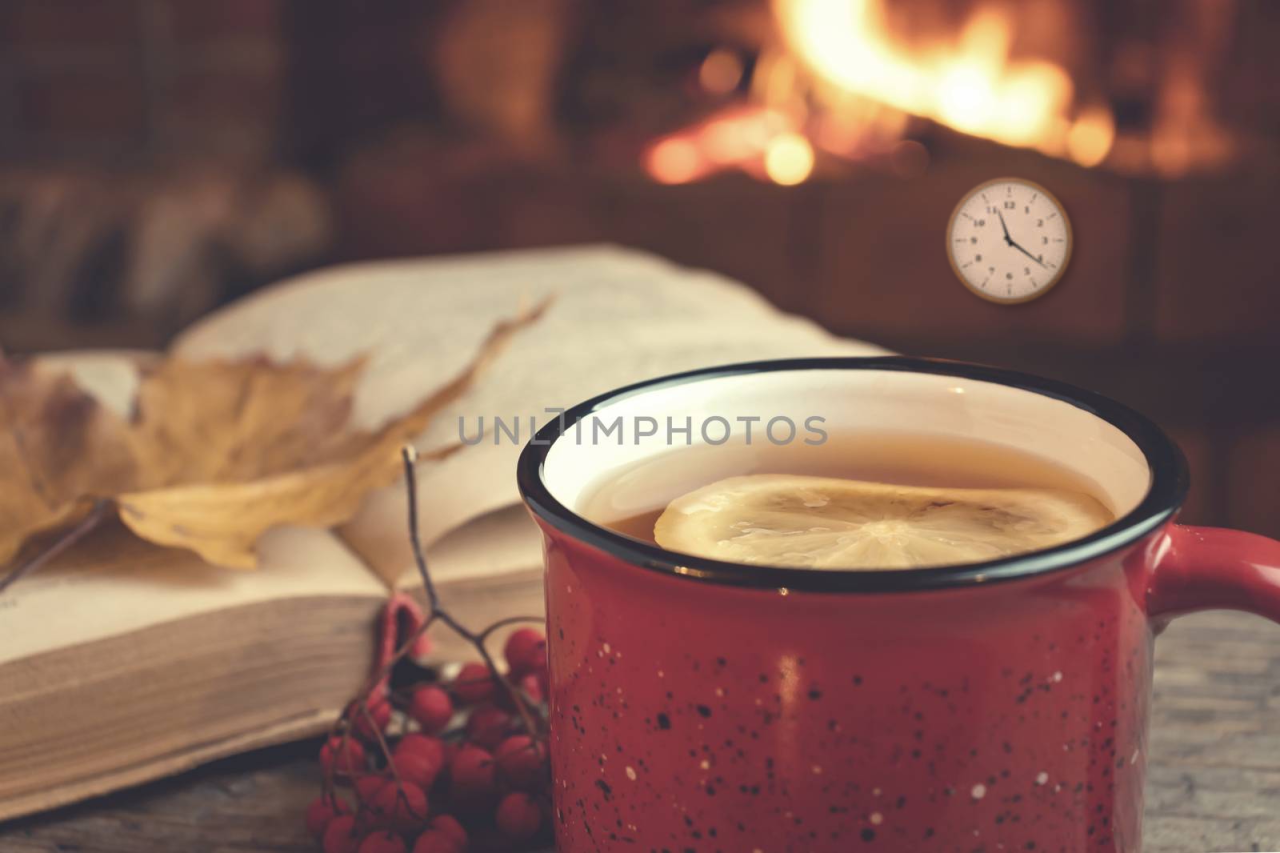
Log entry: h=11 m=21
